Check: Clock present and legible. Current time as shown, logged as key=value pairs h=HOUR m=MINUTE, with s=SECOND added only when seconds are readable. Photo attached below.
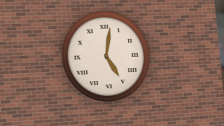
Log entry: h=5 m=2
